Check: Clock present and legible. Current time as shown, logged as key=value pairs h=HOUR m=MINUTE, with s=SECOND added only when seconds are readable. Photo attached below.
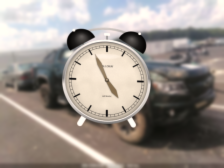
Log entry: h=4 m=56
